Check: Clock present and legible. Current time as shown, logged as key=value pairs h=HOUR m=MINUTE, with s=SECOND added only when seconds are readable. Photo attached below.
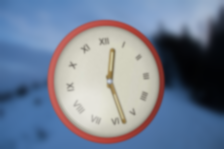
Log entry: h=12 m=28
